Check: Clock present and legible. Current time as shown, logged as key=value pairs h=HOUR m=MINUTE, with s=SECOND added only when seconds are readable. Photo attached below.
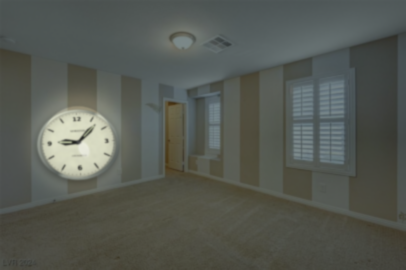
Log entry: h=9 m=7
